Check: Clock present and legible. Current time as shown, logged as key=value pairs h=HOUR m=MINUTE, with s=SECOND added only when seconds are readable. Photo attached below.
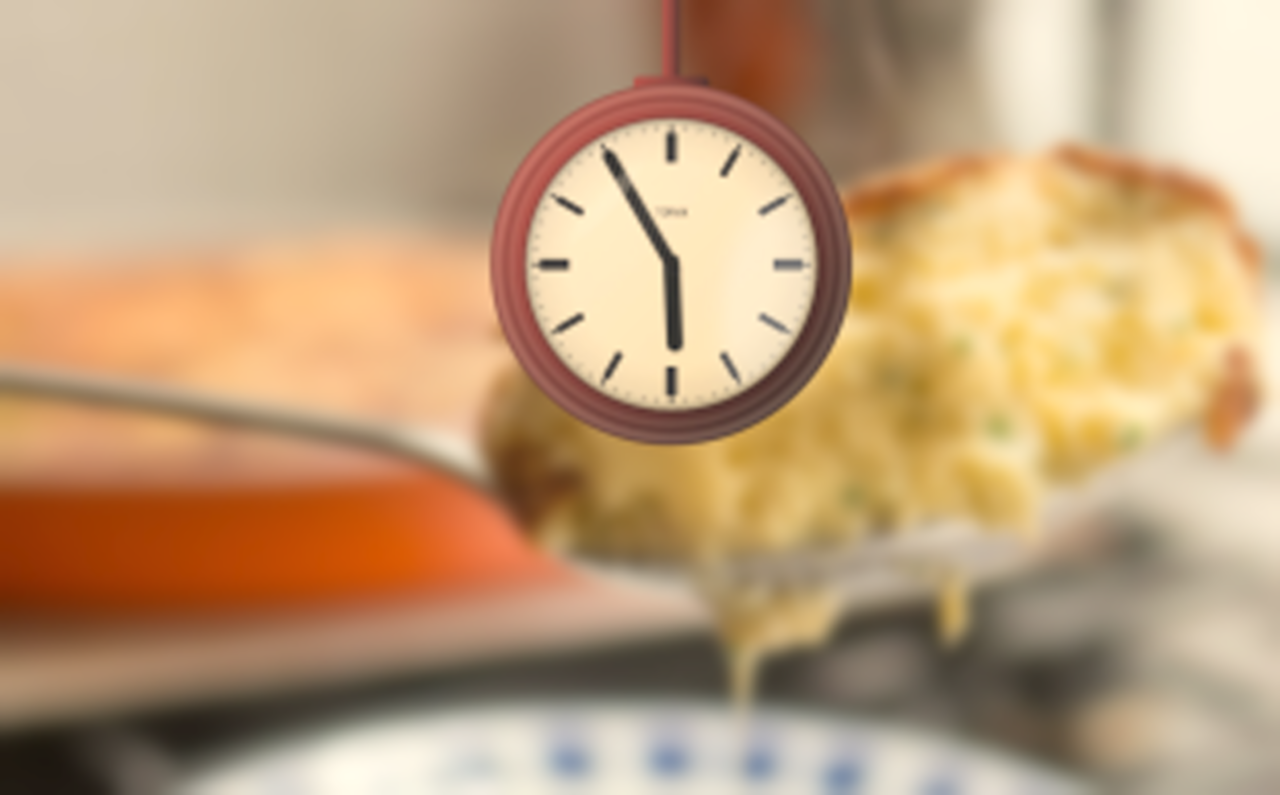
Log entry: h=5 m=55
